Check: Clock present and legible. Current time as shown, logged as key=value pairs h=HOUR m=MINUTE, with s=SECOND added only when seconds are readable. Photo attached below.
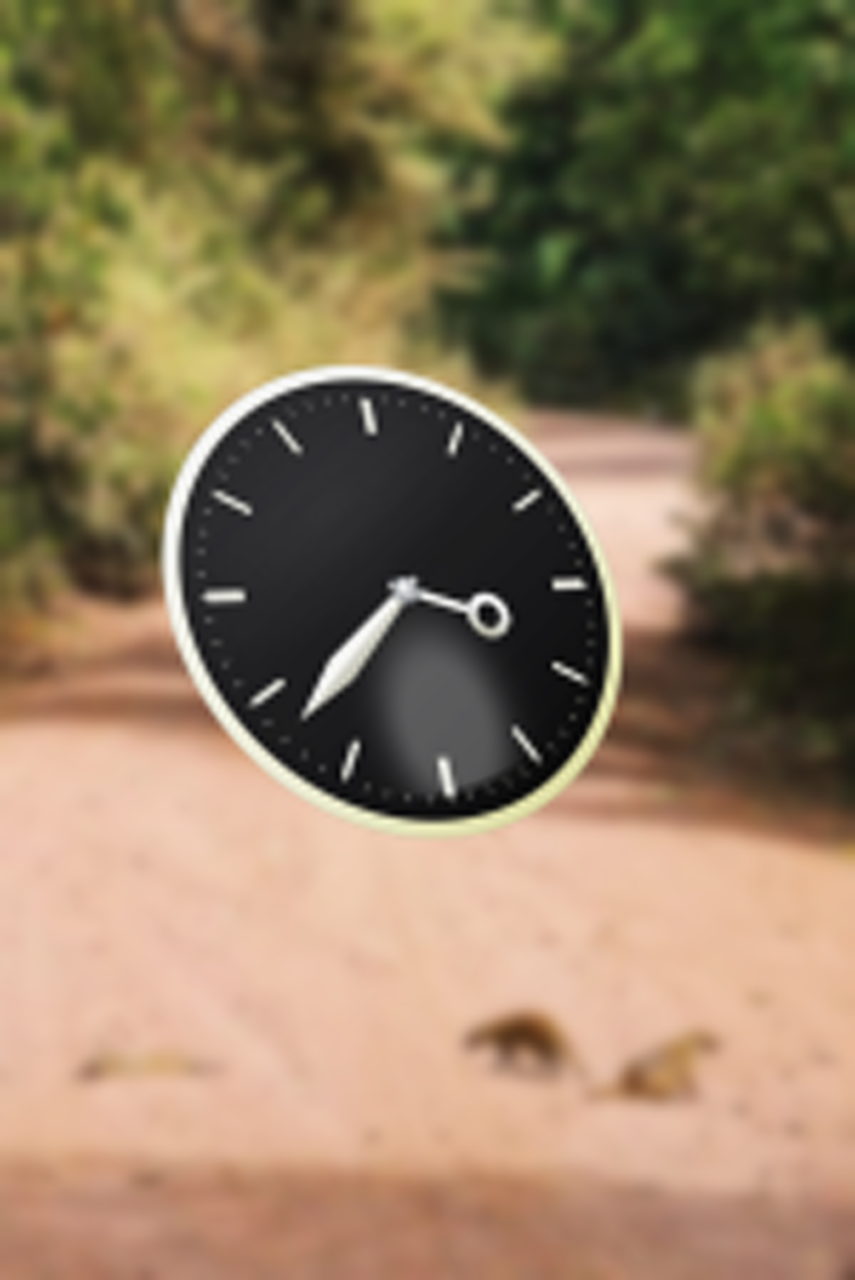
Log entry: h=3 m=38
